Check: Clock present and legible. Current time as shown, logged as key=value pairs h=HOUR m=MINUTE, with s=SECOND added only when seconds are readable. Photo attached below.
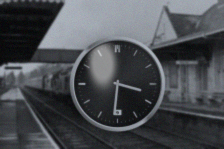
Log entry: h=3 m=31
